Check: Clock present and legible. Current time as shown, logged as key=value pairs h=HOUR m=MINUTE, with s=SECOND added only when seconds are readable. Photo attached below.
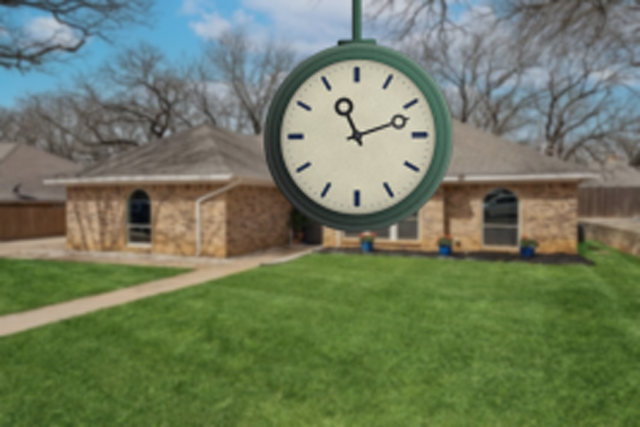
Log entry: h=11 m=12
